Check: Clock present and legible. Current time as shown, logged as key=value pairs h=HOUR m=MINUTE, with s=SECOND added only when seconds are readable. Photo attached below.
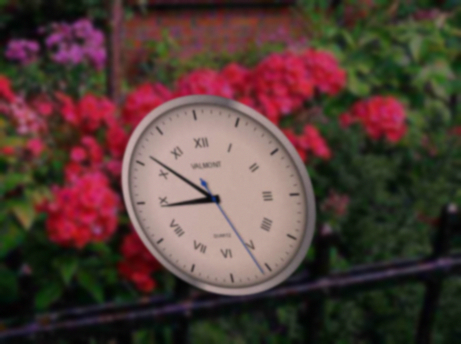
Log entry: h=8 m=51 s=26
